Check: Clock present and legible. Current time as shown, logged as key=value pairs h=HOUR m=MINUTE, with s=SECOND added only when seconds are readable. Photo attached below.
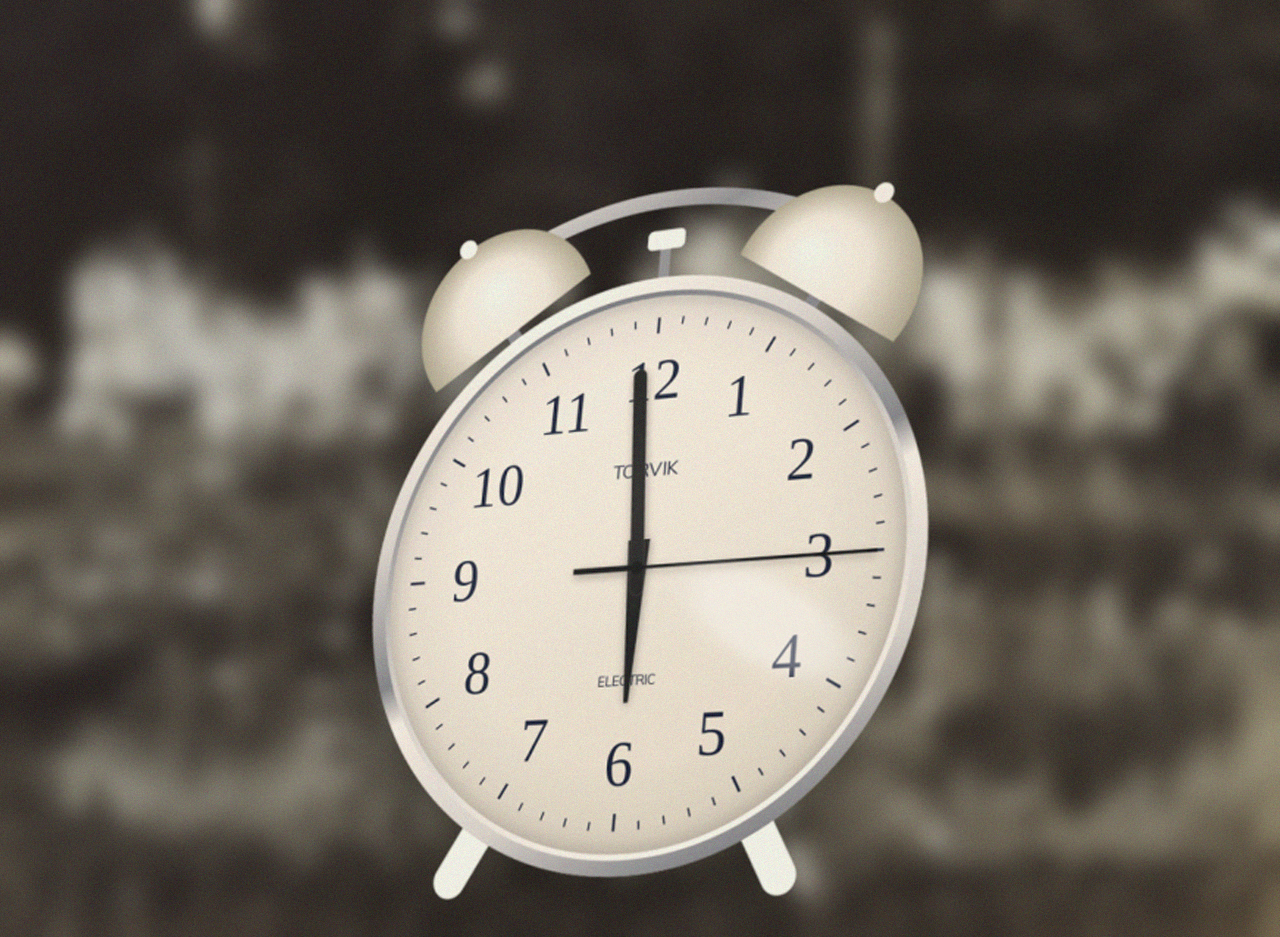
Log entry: h=5 m=59 s=15
